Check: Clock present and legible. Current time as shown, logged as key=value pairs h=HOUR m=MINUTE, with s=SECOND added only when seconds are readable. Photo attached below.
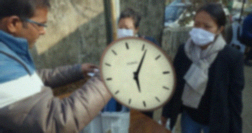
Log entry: h=6 m=6
